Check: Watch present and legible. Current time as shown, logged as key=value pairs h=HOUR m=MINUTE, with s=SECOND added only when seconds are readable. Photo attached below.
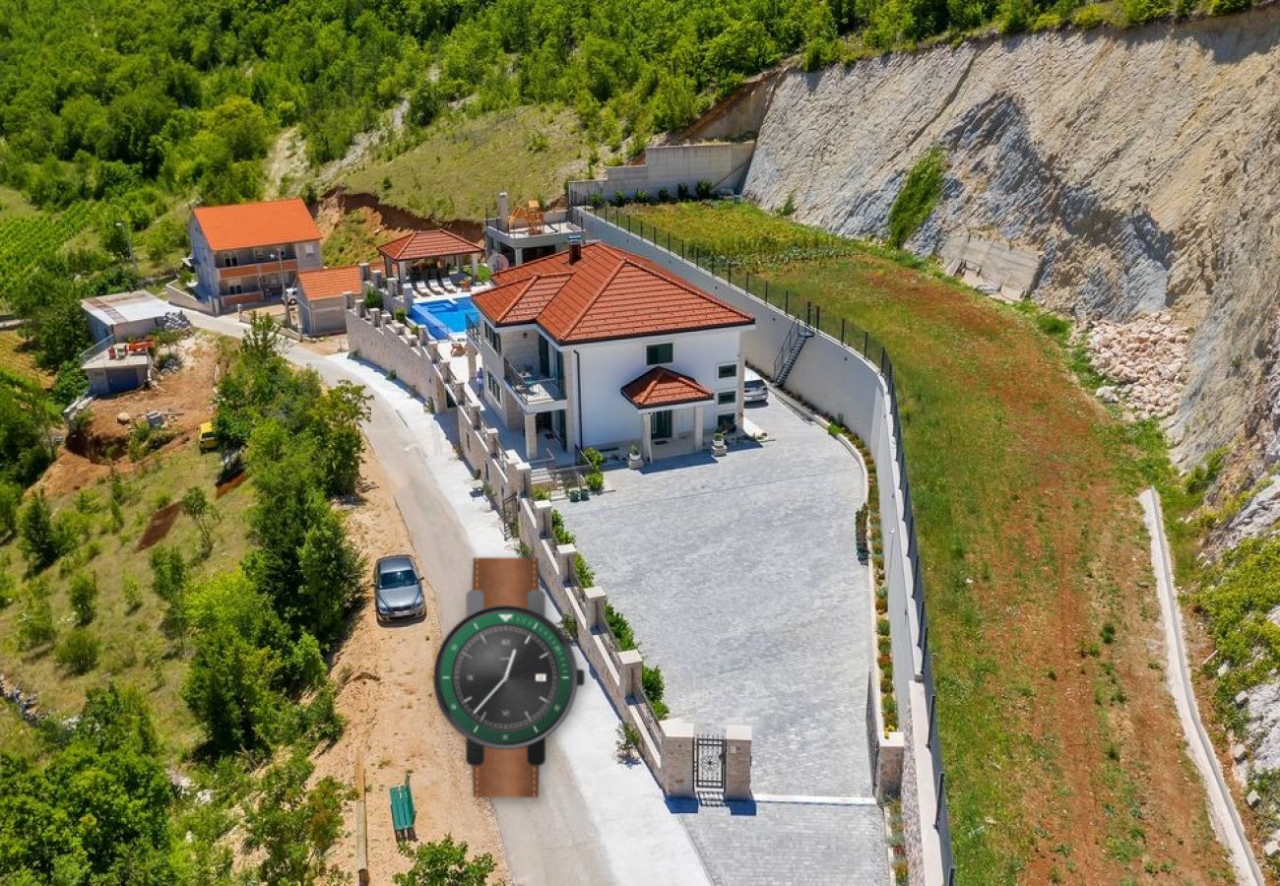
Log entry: h=12 m=37
